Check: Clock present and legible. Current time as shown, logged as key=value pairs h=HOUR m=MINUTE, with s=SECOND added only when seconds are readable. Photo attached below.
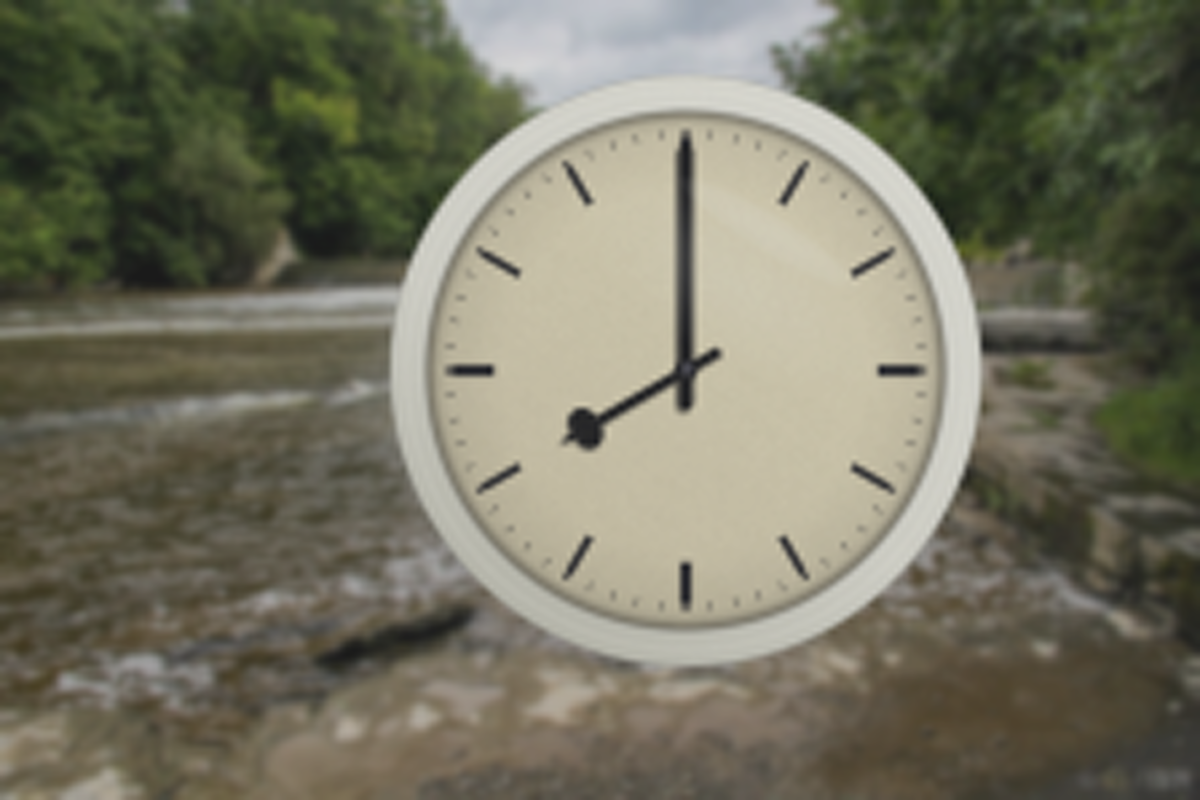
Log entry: h=8 m=0
